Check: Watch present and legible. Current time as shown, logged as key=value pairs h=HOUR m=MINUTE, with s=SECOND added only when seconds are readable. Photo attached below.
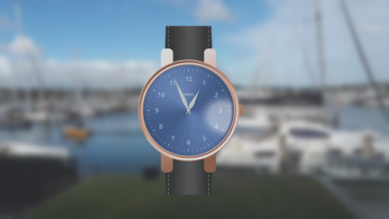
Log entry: h=12 m=56
